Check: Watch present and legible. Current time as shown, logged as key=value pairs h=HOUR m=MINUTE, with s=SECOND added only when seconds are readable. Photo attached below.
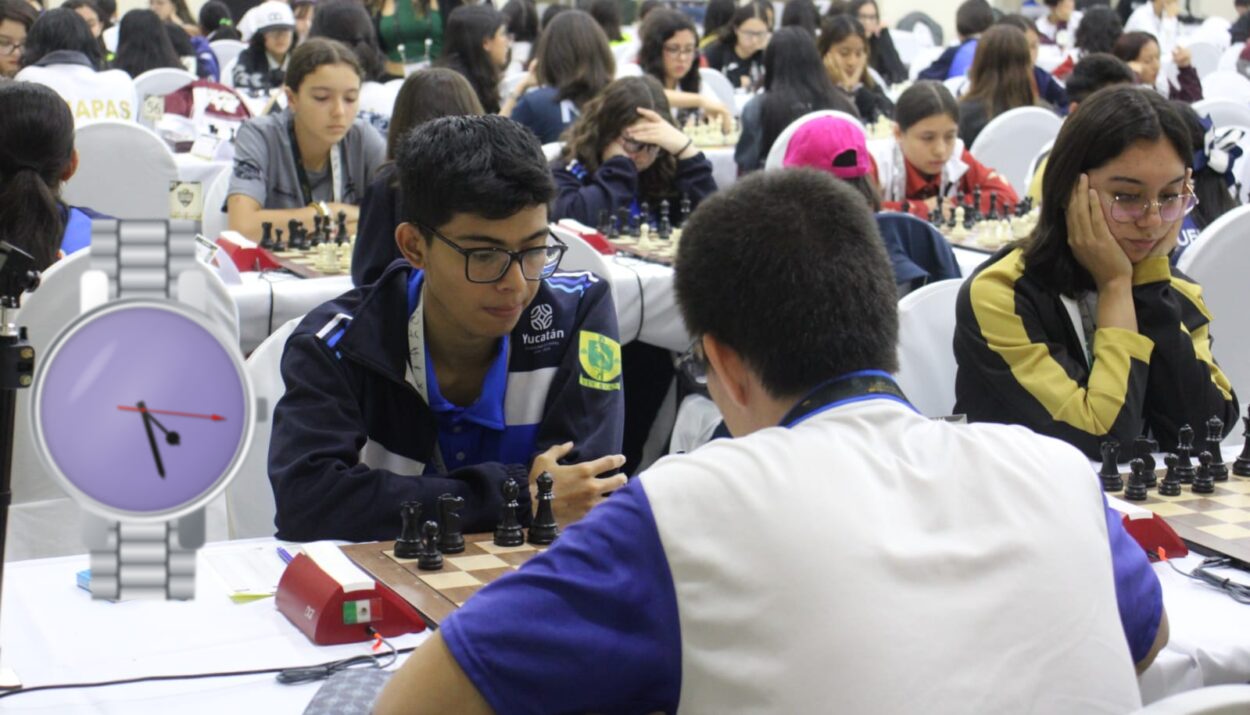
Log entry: h=4 m=27 s=16
